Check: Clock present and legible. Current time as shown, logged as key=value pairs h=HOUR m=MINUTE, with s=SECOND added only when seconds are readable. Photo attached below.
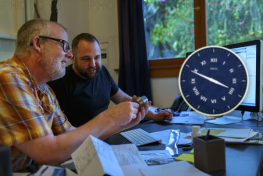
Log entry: h=3 m=49
